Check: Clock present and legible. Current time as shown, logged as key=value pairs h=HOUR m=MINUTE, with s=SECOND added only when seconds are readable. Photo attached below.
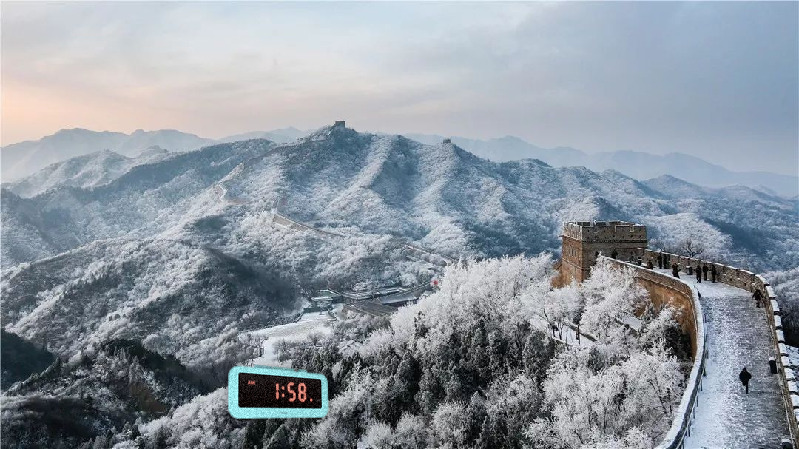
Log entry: h=1 m=58
